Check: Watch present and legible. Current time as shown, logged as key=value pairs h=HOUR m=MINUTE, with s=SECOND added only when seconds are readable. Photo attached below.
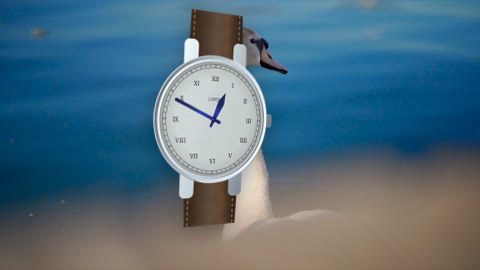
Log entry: h=12 m=49
